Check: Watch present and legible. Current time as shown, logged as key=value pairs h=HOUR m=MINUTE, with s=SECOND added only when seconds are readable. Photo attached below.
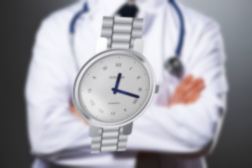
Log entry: h=12 m=18
